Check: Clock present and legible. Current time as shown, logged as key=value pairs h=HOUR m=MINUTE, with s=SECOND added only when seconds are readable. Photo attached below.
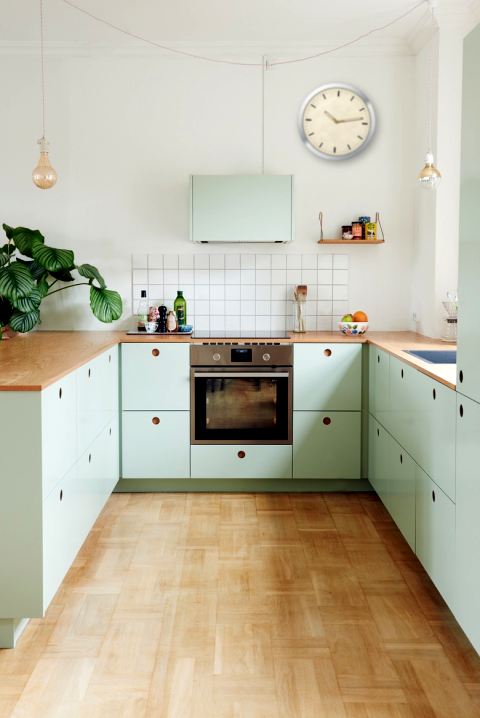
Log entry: h=10 m=13
